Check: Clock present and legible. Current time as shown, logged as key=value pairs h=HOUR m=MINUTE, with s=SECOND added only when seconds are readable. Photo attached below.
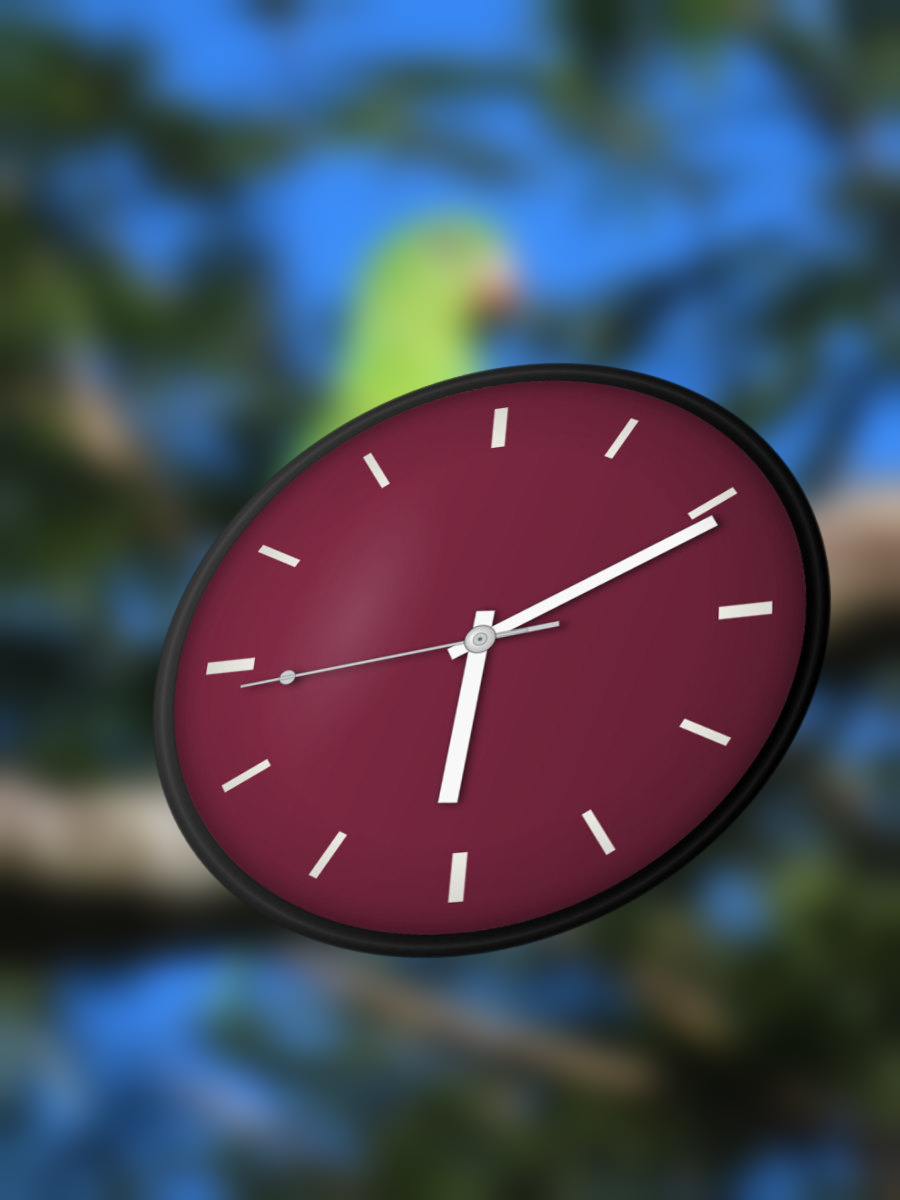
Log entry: h=6 m=10 s=44
